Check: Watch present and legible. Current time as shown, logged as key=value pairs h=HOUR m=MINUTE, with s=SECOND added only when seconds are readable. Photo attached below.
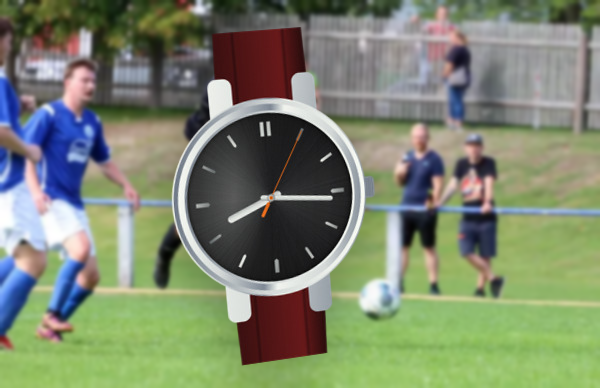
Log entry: h=8 m=16 s=5
